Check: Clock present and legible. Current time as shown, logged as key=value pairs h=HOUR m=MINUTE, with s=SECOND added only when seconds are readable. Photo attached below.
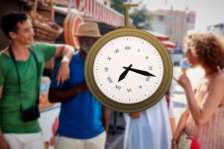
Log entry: h=7 m=18
